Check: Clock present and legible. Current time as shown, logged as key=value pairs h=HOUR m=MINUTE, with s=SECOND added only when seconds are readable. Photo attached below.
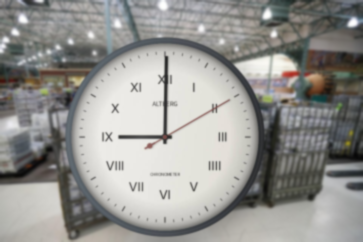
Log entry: h=9 m=0 s=10
